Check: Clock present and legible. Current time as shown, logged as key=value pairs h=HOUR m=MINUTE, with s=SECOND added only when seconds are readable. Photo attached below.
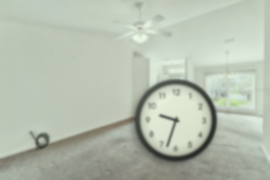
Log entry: h=9 m=33
